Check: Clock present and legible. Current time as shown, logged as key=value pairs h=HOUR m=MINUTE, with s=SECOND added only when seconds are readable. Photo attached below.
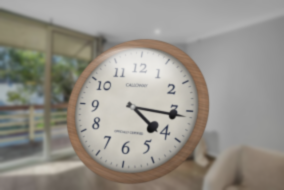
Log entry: h=4 m=16
